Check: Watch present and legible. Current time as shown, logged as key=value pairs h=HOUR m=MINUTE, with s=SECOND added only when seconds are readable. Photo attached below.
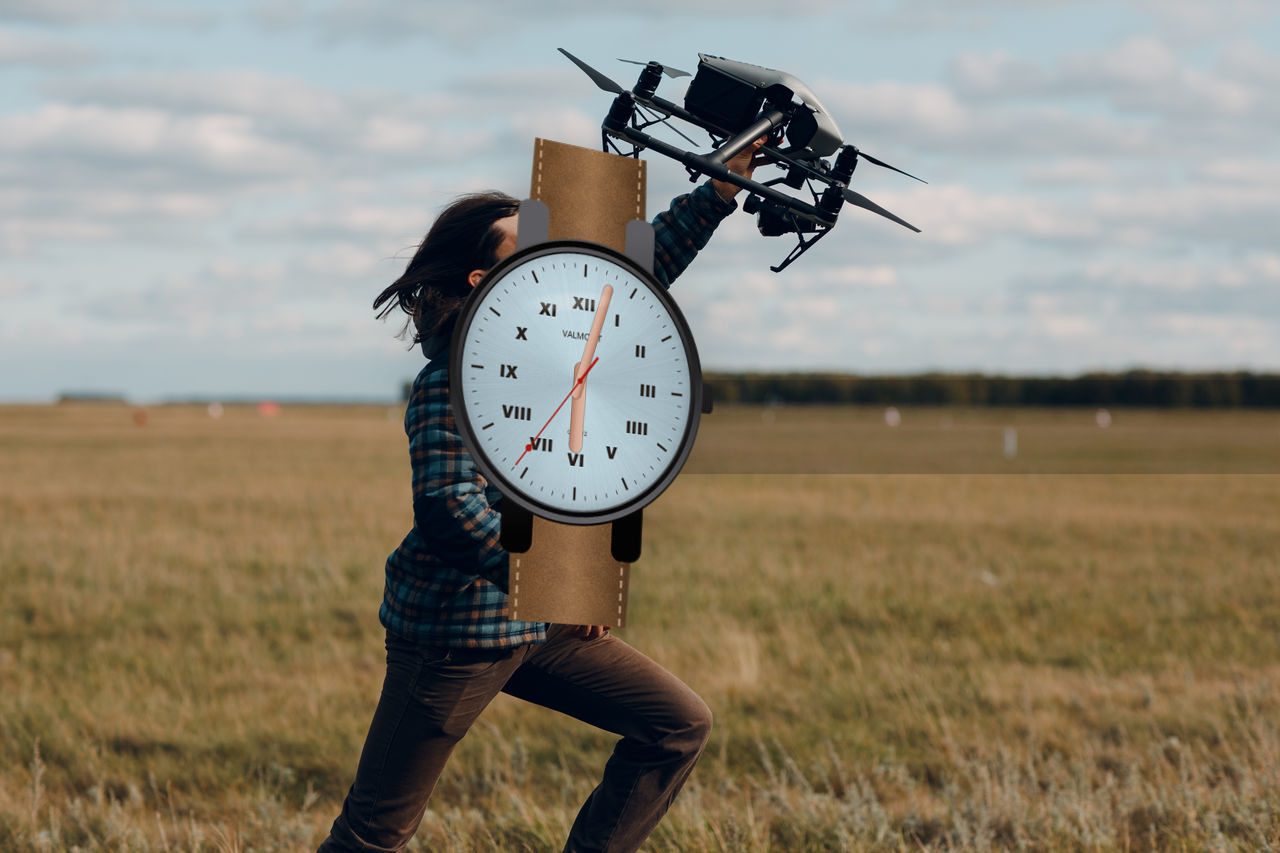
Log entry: h=6 m=2 s=36
